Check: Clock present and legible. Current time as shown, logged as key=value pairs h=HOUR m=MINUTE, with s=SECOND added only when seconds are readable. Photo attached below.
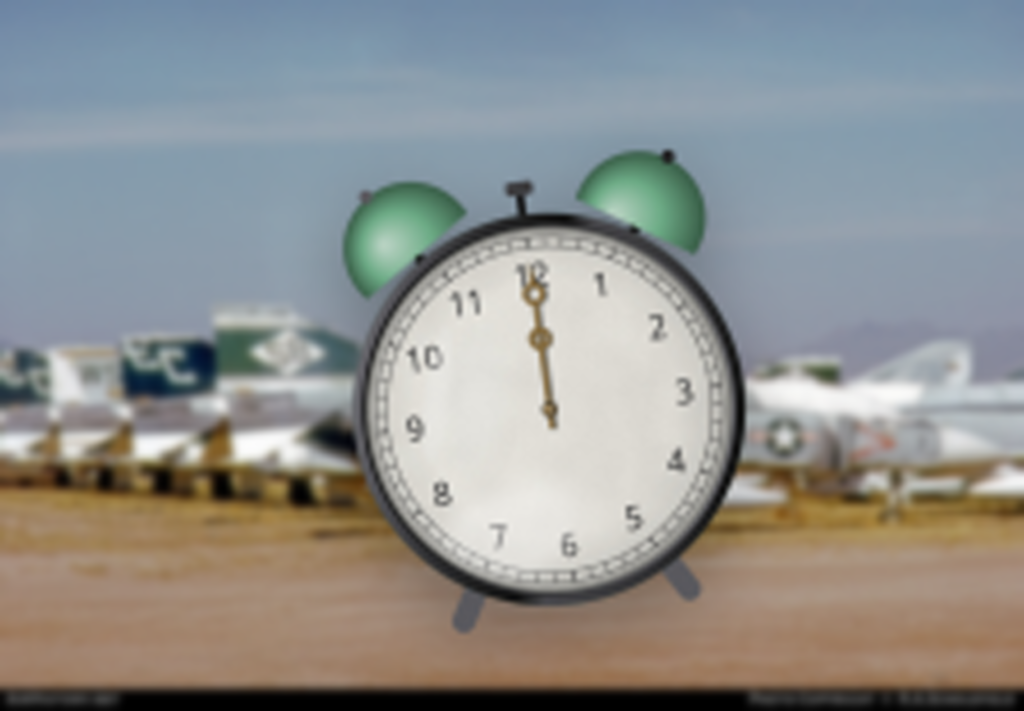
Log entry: h=12 m=0
